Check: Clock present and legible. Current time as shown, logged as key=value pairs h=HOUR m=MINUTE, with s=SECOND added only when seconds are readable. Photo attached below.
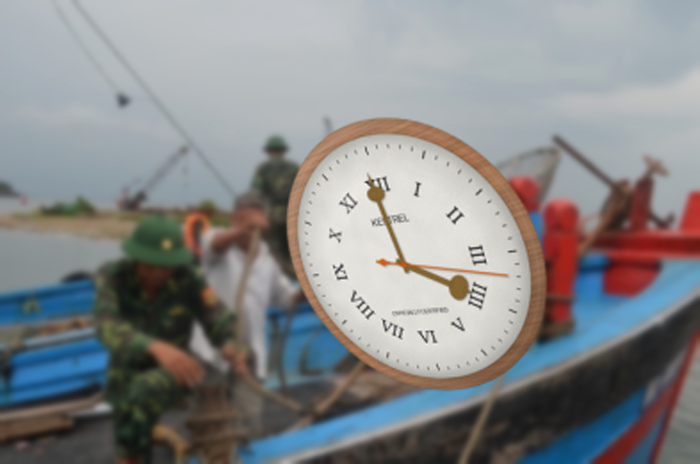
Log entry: h=3 m=59 s=17
